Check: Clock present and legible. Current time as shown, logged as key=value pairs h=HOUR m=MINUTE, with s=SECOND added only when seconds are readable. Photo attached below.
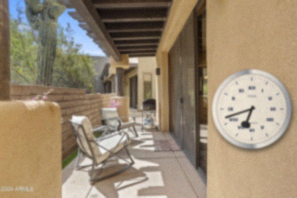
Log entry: h=6 m=42
